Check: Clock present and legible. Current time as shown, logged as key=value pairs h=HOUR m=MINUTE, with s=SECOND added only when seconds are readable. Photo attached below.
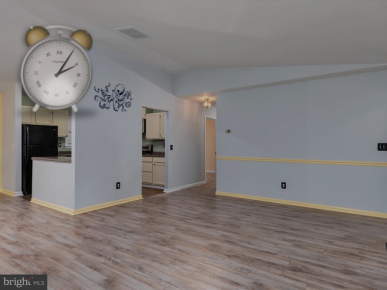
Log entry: h=2 m=5
